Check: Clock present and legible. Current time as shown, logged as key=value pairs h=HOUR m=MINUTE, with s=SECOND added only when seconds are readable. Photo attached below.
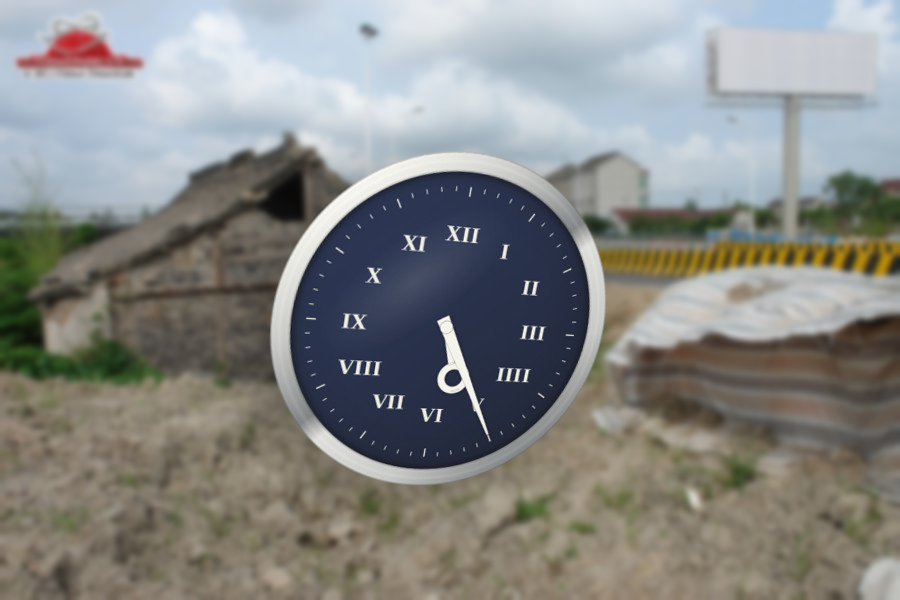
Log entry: h=5 m=25
